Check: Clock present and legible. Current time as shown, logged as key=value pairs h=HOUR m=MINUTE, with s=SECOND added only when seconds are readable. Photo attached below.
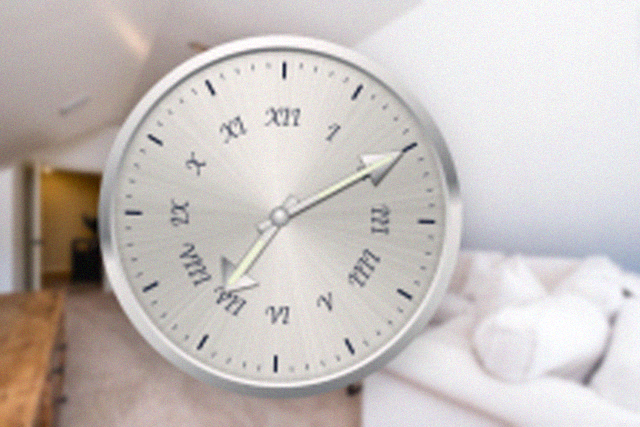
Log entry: h=7 m=10
